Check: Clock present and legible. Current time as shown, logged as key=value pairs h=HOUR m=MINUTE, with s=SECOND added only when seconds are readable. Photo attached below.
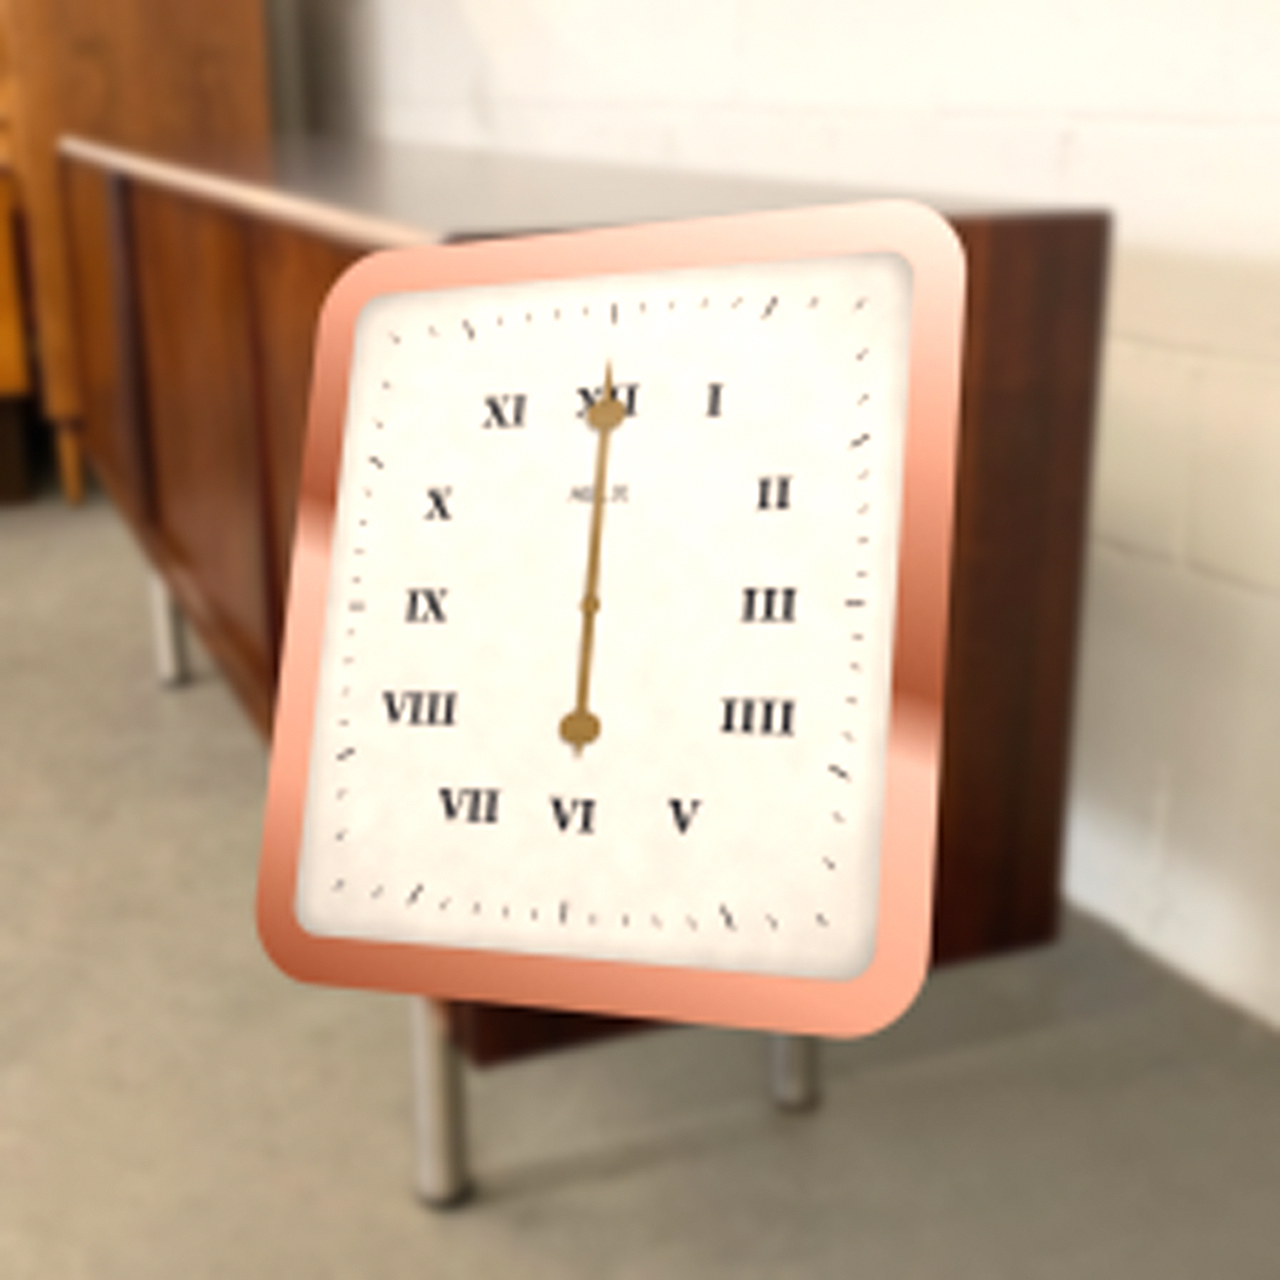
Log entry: h=6 m=0
